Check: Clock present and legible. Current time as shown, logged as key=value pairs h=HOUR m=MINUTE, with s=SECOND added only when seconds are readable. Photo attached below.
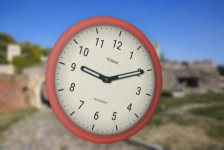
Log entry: h=9 m=10
